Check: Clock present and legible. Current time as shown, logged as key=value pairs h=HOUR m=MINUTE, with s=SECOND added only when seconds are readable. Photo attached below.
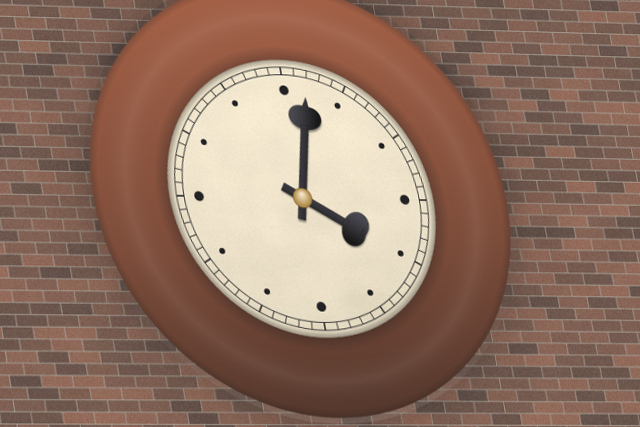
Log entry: h=4 m=2
